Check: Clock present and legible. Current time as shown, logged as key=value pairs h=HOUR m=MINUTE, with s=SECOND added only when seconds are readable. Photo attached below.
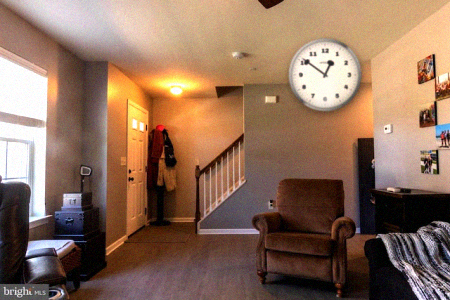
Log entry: h=12 m=51
